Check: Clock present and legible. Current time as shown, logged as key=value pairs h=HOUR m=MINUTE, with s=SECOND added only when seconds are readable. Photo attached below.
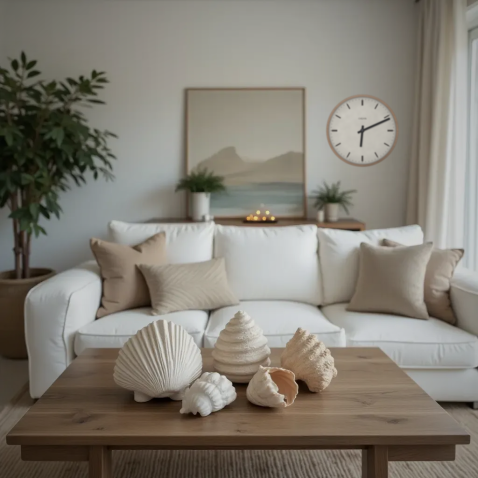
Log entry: h=6 m=11
